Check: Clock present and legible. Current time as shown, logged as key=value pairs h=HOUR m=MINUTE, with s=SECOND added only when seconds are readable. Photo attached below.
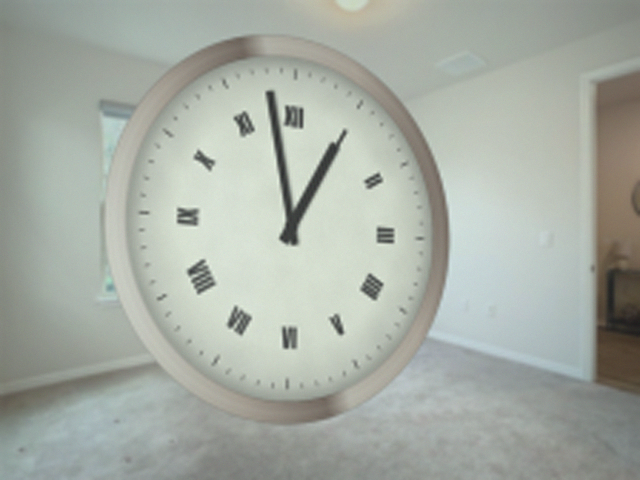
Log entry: h=12 m=58
